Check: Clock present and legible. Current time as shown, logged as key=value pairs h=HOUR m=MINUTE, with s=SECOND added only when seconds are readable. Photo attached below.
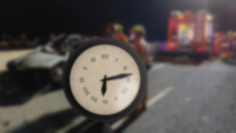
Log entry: h=6 m=13
